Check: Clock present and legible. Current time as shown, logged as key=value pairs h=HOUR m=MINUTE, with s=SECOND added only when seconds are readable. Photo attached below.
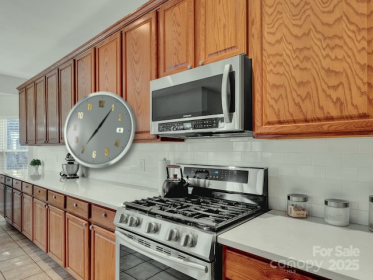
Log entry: h=7 m=5
